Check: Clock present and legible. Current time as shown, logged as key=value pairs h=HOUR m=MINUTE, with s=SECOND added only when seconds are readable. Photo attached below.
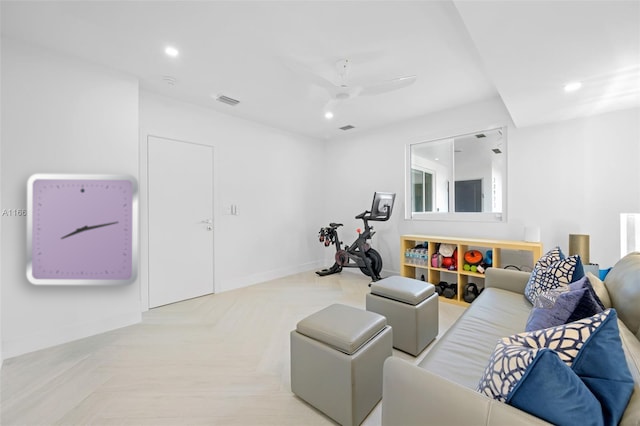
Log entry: h=8 m=13
